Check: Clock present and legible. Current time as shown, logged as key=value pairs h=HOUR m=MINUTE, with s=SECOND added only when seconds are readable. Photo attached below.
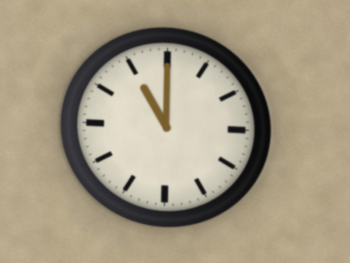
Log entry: h=11 m=0
